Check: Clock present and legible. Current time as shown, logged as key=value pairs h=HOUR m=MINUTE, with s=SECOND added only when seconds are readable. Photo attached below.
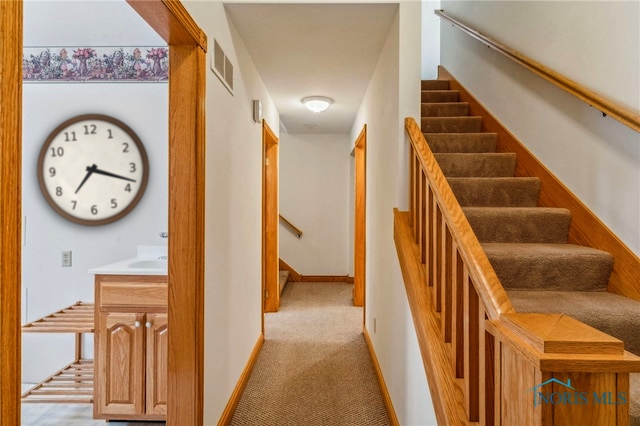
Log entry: h=7 m=18
